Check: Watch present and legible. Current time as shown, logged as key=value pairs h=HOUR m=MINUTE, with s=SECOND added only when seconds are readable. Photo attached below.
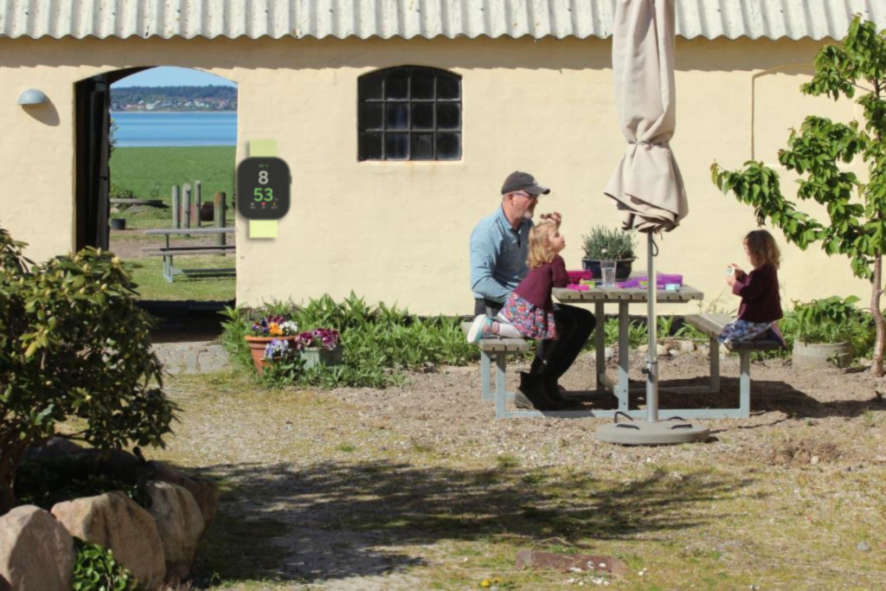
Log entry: h=8 m=53
